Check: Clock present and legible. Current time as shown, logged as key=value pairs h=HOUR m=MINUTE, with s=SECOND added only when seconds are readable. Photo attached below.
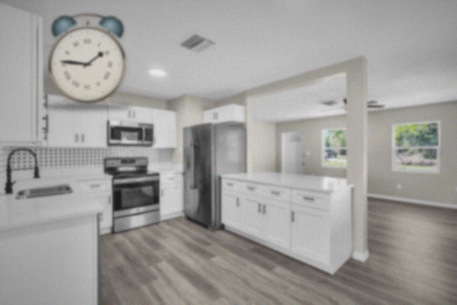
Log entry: h=1 m=46
